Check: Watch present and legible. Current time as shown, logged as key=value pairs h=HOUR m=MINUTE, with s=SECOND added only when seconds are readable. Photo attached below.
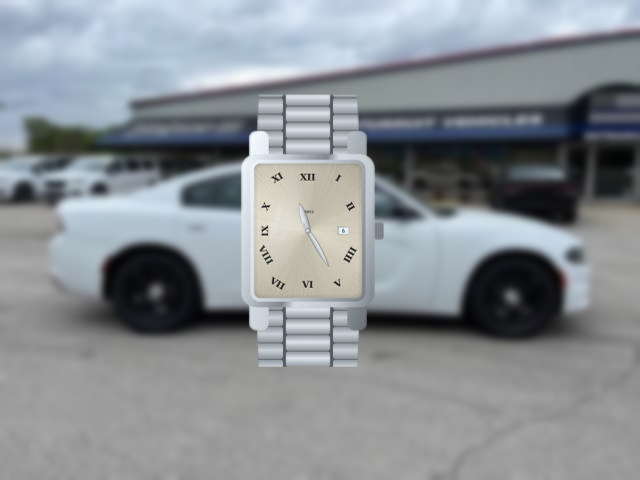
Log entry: h=11 m=25
